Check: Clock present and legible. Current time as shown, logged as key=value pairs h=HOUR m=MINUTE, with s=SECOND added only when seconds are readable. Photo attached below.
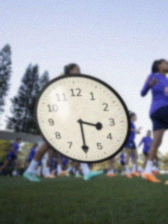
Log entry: h=3 m=30
